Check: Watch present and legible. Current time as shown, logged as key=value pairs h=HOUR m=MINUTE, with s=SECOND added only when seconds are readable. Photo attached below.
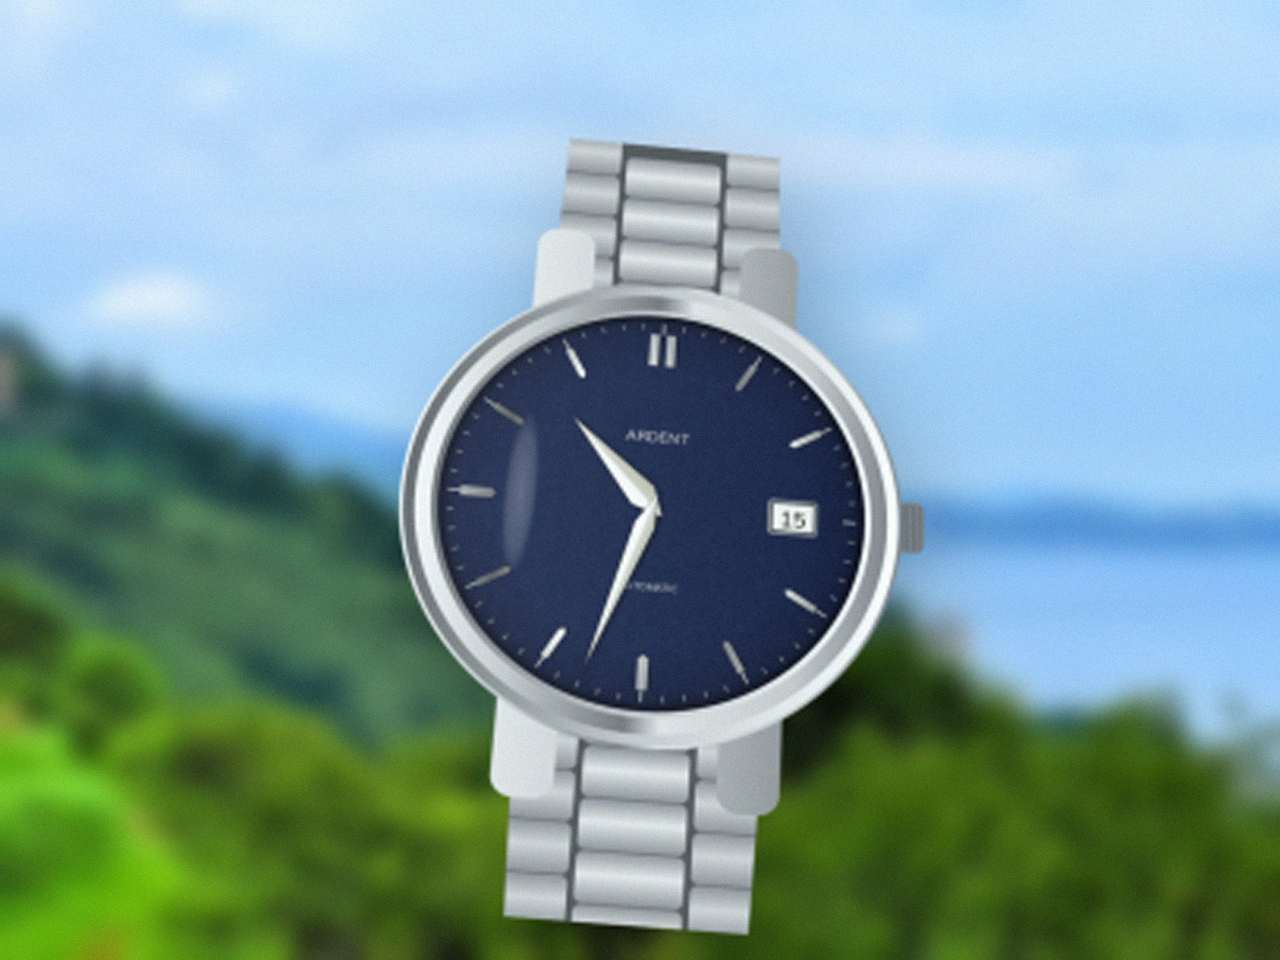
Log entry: h=10 m=33
